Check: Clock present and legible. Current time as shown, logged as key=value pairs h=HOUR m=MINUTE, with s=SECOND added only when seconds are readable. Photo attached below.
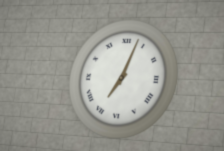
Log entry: h=7 m=3
